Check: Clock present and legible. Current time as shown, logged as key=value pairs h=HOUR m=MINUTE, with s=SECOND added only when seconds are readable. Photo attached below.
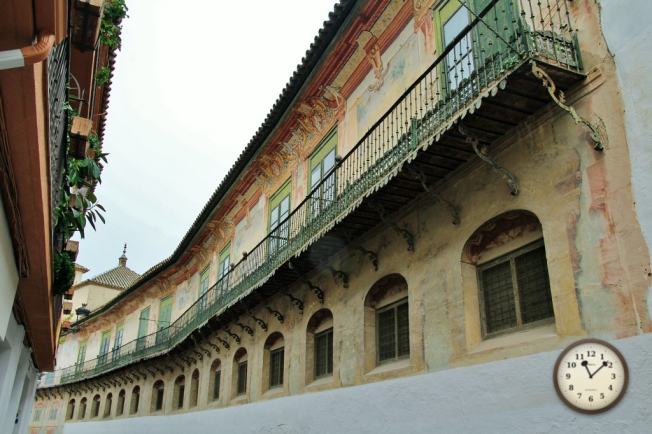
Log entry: h=11 m=8
